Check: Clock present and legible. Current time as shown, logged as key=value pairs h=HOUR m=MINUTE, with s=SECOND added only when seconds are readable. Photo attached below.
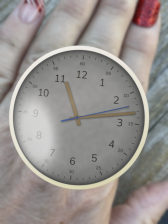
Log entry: h=11 m=13 s=12
